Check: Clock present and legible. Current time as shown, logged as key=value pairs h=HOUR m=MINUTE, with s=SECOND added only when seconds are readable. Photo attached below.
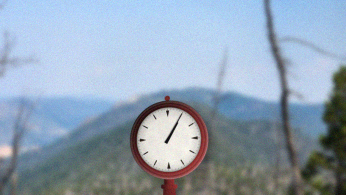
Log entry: h=1 m=5
